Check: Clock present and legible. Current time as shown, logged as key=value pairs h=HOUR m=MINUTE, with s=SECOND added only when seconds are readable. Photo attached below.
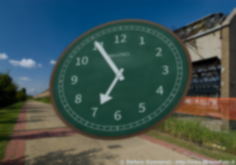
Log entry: h=6 m=55
